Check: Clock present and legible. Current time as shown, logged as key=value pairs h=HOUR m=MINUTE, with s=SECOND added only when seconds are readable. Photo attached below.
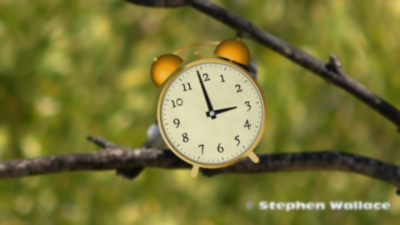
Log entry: h=2 m=59
